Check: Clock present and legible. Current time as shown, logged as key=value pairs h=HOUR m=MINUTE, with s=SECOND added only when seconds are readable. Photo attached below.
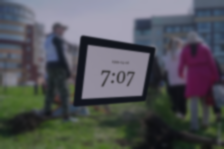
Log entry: h=7 m=7
